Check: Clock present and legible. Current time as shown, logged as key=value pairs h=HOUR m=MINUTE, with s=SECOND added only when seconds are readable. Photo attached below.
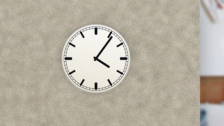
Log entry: h=4 m=6
